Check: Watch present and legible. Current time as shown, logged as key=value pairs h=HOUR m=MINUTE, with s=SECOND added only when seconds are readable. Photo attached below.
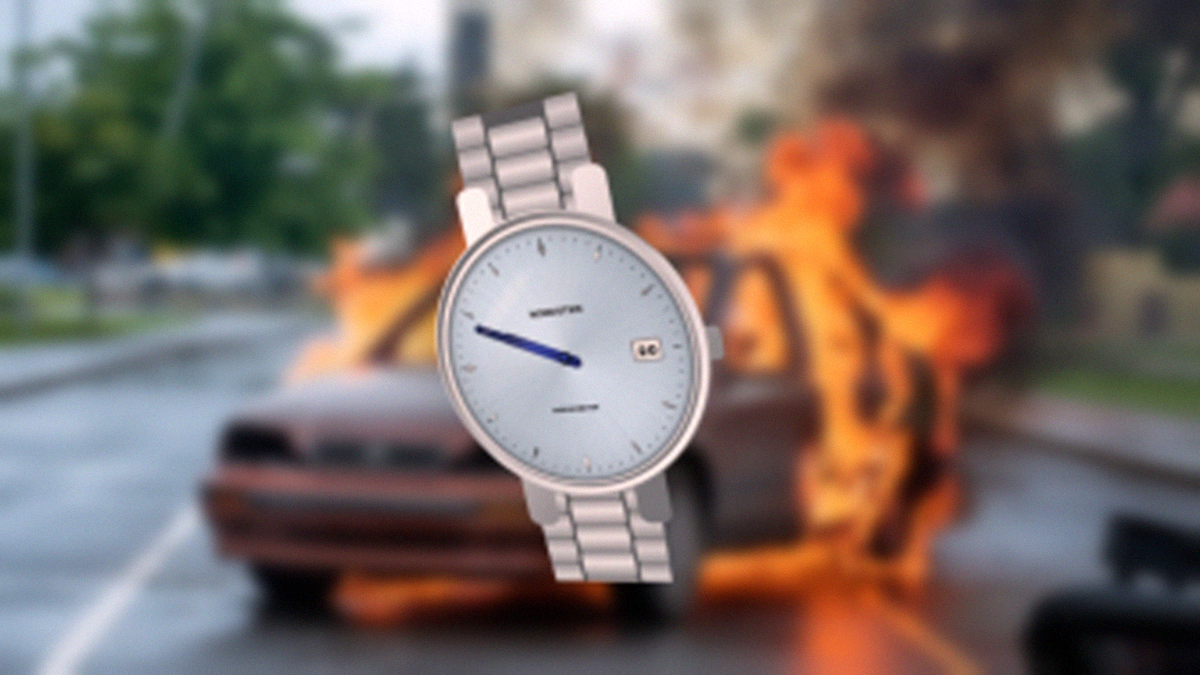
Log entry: h=9 m=49
